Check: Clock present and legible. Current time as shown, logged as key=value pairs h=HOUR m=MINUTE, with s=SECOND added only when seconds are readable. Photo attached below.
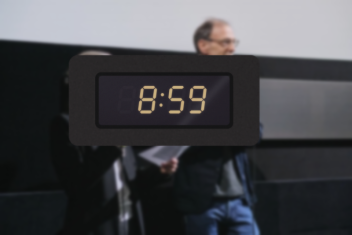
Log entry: h=8 m=59
